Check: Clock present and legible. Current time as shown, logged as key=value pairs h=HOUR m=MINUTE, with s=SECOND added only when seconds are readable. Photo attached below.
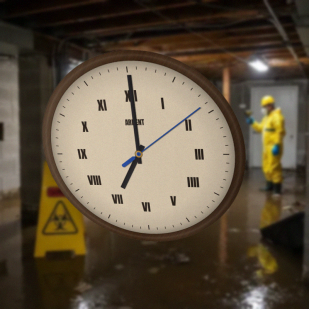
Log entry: h=7 m=0 s=9
